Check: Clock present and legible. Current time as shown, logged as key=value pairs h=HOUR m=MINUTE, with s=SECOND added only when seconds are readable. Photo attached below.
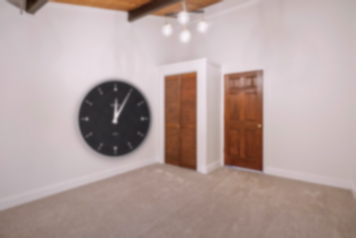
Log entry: h=12 m=5
